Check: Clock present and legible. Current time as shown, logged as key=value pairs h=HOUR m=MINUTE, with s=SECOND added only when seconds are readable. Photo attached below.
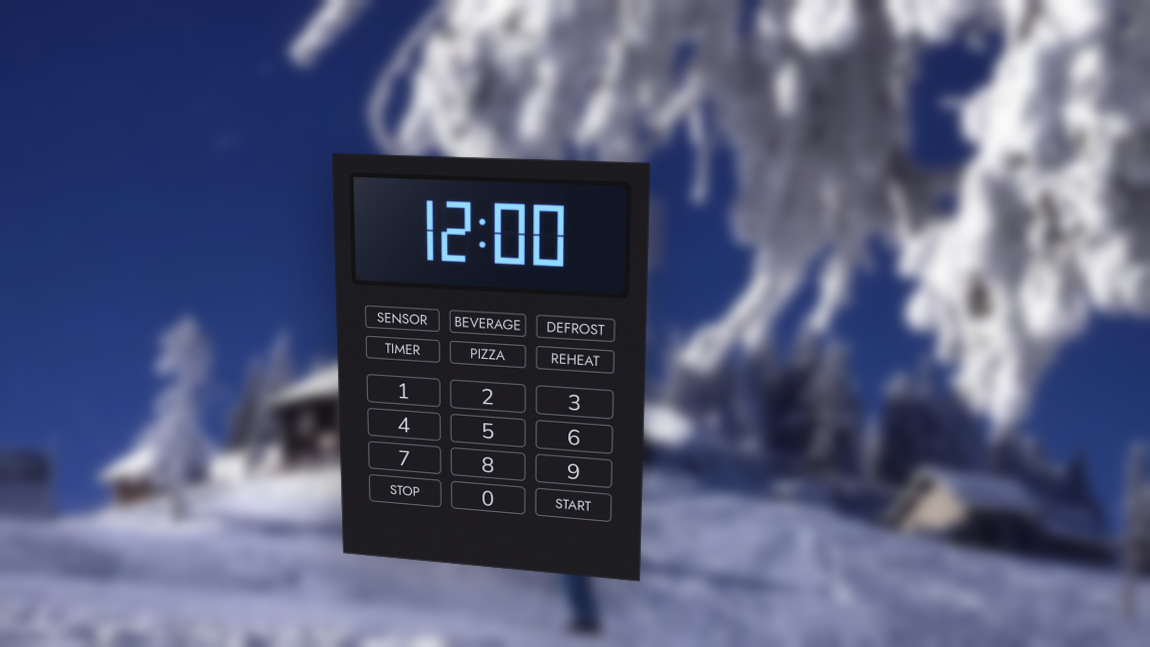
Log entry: h=12 m=0
